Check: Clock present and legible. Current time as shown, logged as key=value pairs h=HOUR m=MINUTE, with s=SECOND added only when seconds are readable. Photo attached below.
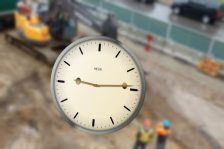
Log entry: h=9 m=14
